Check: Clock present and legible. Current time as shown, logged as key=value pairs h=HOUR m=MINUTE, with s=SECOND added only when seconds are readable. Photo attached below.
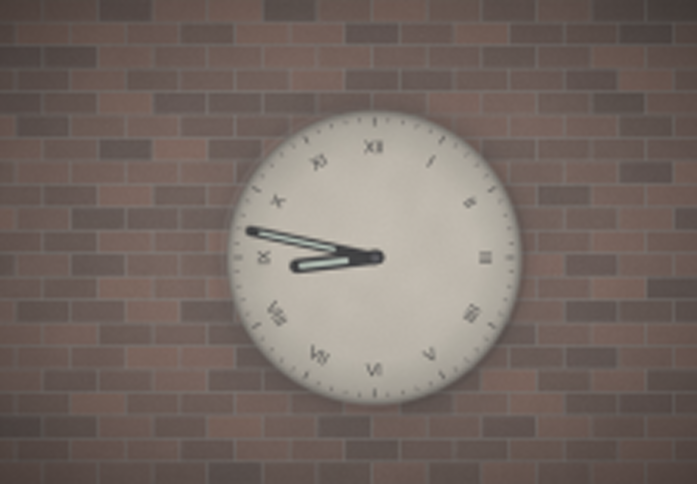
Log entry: h=8 m=47
